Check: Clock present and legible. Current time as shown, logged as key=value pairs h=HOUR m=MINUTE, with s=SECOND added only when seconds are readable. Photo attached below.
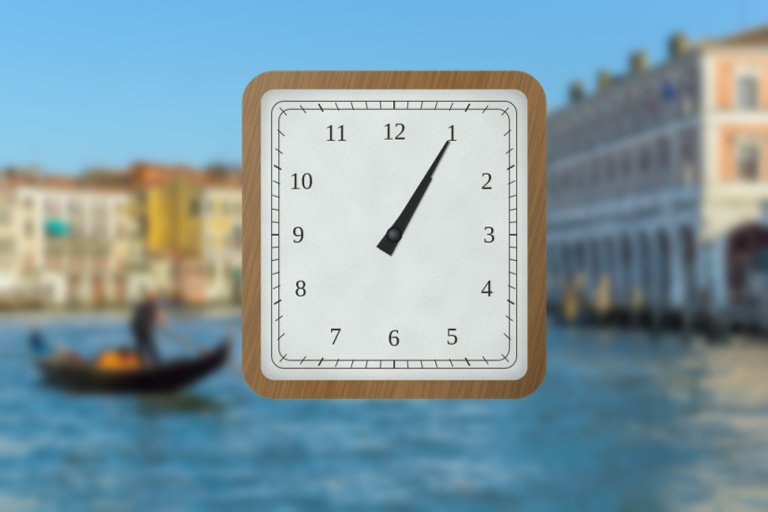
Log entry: h=1 m=5
